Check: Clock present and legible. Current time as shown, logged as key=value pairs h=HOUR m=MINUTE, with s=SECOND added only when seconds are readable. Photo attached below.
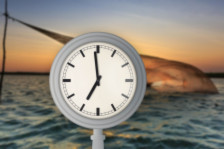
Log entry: h=6 m=59
